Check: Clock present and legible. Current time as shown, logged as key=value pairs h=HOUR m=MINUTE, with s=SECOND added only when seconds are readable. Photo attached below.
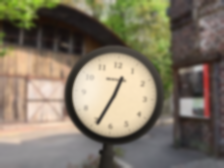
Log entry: h=12 m=34
